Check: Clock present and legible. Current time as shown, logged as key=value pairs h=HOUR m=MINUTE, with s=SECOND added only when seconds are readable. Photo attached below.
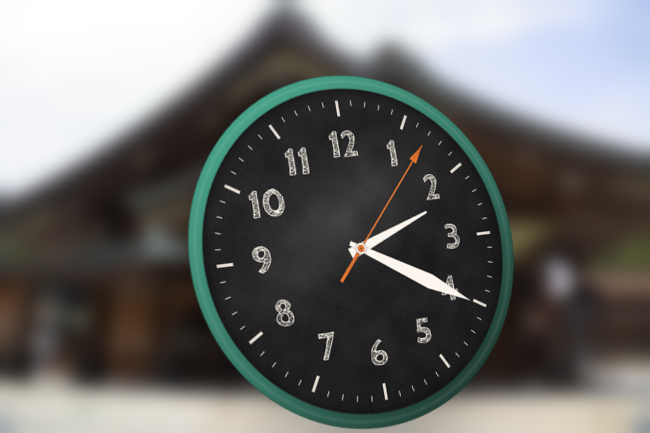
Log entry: h=2 m=20 s=7
